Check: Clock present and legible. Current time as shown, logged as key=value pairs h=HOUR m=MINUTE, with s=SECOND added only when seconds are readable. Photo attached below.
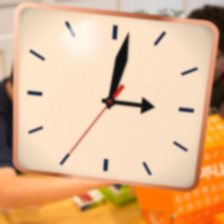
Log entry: h=3 m=1 s=35
